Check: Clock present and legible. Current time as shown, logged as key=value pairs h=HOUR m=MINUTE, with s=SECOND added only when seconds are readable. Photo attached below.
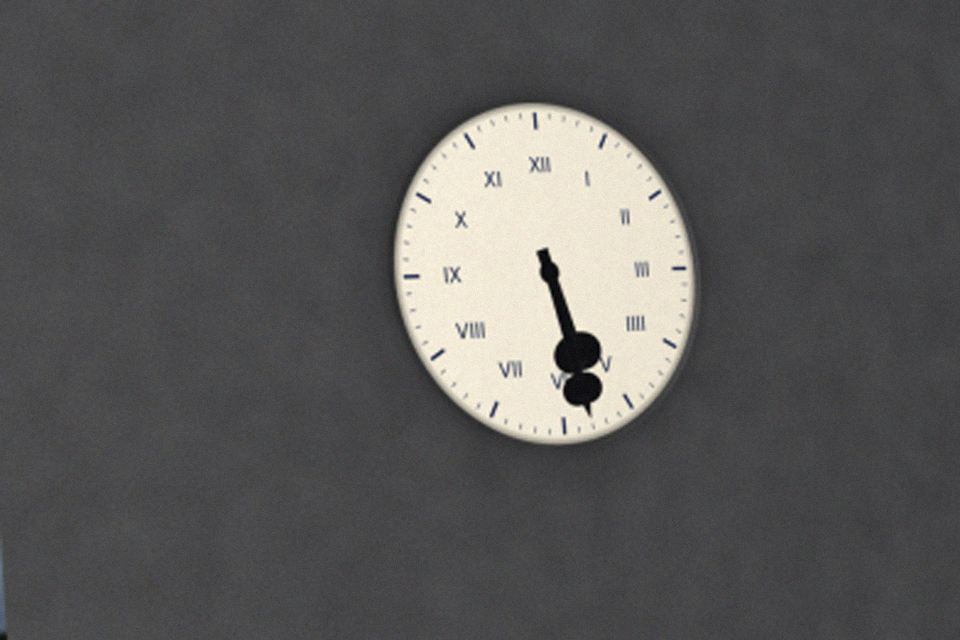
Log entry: h=5 m=28
